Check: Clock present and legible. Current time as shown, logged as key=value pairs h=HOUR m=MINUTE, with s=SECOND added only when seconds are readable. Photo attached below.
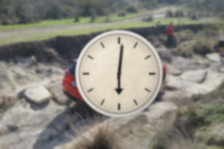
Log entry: h=6 m=1
